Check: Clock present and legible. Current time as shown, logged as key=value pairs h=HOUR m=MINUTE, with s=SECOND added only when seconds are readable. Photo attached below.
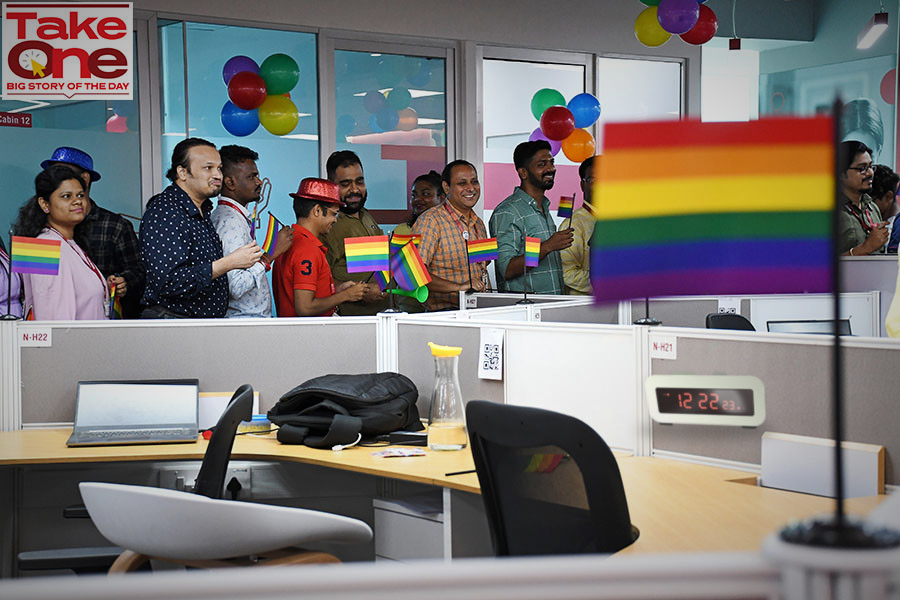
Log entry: h=12 m=22
